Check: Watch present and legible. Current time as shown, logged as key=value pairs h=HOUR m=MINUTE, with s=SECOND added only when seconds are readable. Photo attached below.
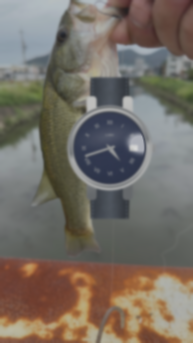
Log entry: h=4 m=42
